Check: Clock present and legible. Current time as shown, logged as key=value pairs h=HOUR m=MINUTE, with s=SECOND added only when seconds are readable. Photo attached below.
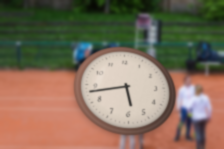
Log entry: h=5 m=43
